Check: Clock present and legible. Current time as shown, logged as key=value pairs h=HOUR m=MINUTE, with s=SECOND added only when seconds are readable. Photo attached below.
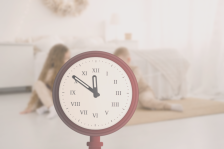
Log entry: h=11 m=51
